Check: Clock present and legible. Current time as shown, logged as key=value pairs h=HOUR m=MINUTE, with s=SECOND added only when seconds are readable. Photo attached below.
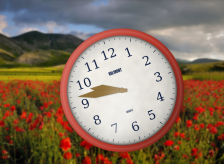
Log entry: h=9 m=47
